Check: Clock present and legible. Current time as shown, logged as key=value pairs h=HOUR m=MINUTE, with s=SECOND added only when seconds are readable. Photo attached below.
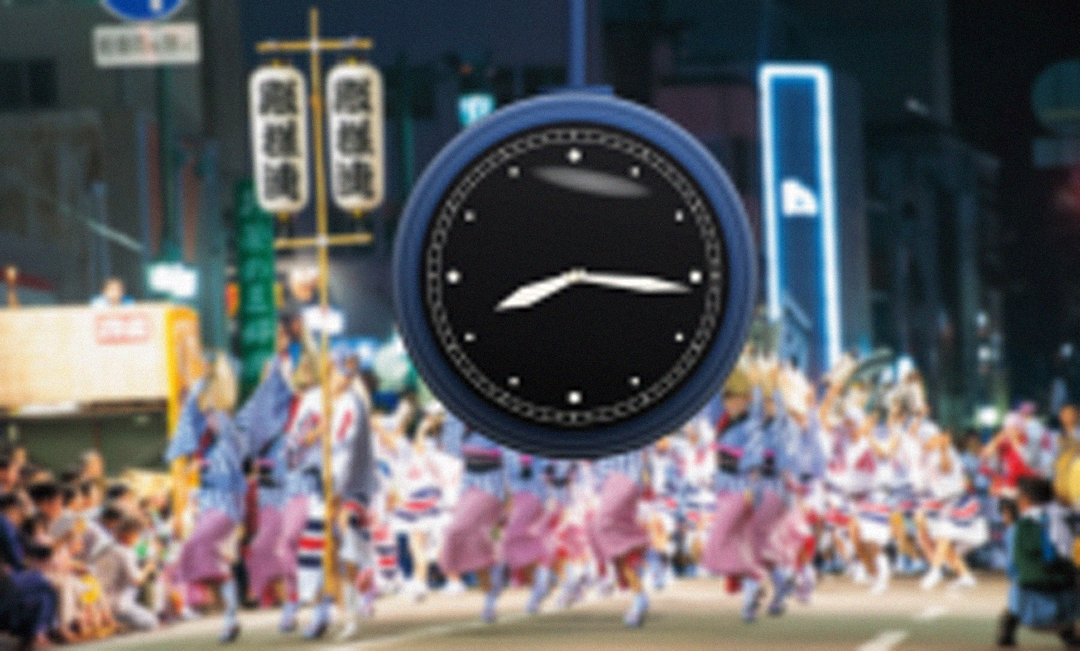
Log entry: h=8 m=16
